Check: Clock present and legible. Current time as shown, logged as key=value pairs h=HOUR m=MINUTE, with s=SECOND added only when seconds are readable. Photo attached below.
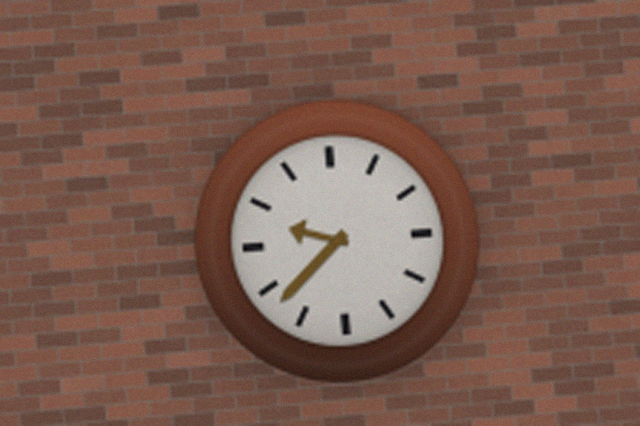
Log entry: h=9 m=38
